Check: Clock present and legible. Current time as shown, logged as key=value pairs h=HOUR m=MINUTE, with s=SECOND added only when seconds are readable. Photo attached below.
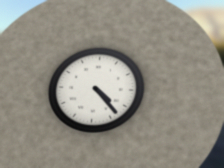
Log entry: h=4 m=23
